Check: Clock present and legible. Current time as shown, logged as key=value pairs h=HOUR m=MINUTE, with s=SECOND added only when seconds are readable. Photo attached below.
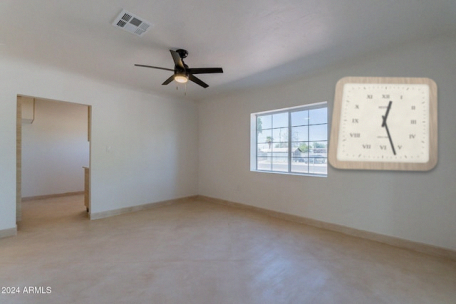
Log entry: h=12 m=27
